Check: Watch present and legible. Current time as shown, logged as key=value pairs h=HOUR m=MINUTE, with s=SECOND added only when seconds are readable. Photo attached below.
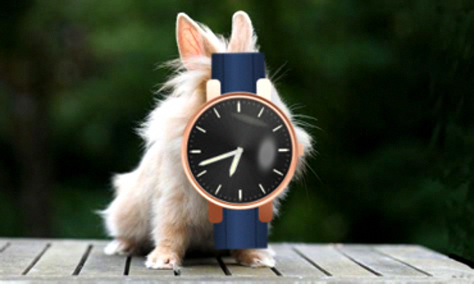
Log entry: h=6 m=42
